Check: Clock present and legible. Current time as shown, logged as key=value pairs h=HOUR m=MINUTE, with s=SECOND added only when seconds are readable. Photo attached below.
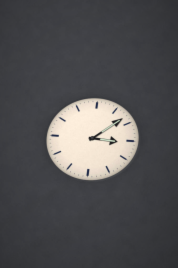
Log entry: h=3 m=8
